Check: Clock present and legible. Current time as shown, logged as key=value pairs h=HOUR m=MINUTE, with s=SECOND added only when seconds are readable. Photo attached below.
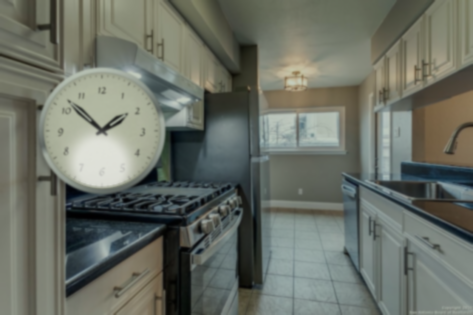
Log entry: h=1 m=52
